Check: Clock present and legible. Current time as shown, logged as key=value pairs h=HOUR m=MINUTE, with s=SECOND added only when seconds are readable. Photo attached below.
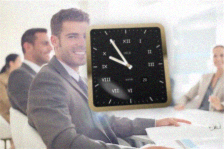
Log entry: h=9 m=55
